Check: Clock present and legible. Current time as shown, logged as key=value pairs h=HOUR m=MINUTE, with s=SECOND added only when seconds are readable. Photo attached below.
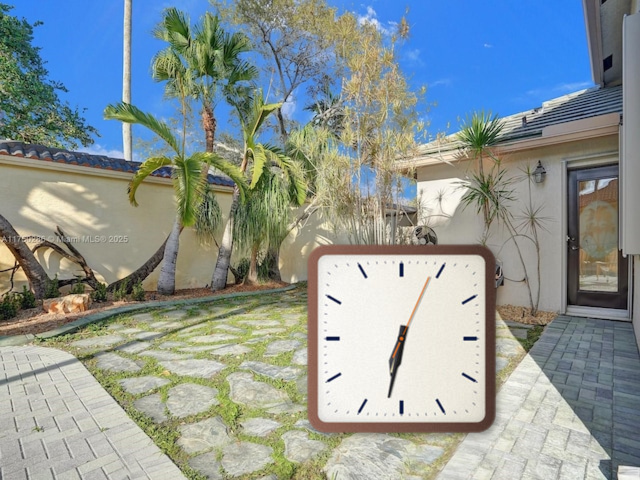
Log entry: h=6 m=32 s=4
